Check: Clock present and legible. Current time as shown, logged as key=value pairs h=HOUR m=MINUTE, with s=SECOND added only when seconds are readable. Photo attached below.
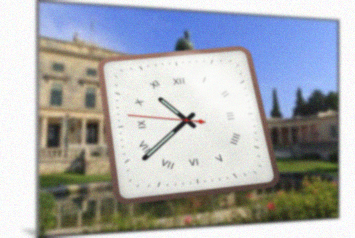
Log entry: h=10 m=38 s=47
